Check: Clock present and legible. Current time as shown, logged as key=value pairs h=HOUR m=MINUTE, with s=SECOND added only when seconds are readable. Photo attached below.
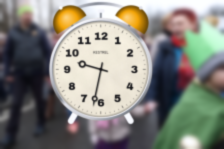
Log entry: h=9 m=32
